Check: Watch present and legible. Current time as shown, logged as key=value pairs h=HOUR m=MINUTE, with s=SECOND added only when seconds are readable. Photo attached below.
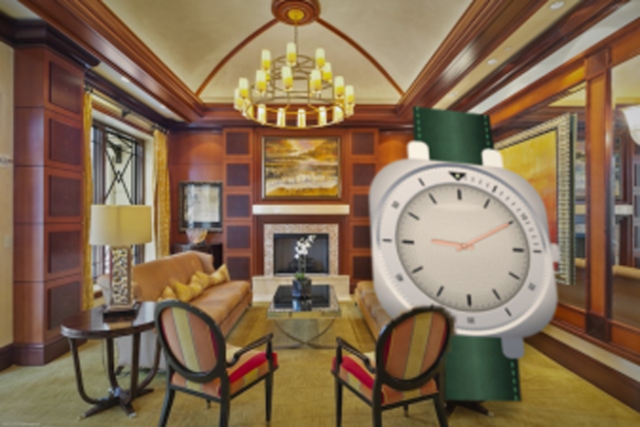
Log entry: h=9 m=10
